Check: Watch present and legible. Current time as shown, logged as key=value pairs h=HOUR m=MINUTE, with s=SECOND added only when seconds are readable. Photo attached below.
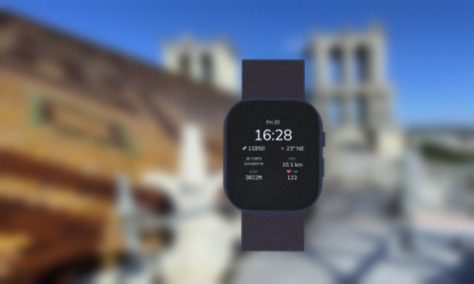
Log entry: h=16 m=28
